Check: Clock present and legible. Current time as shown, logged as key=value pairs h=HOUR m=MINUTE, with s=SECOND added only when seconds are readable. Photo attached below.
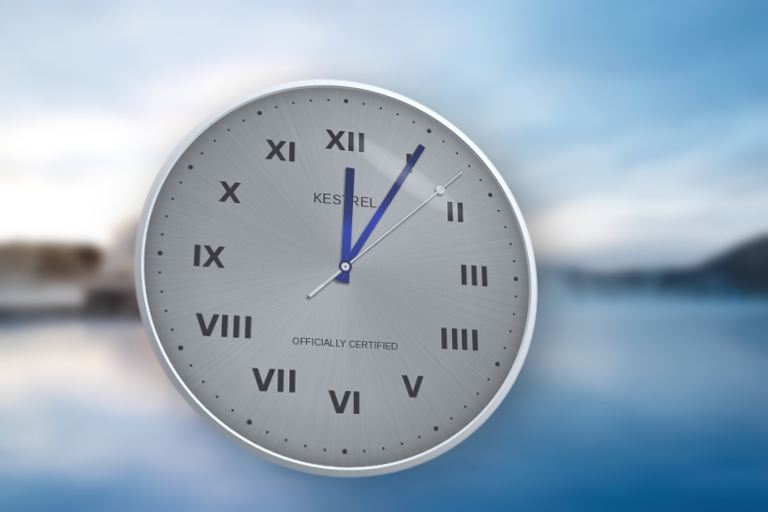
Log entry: h=12 m=5 s=8
